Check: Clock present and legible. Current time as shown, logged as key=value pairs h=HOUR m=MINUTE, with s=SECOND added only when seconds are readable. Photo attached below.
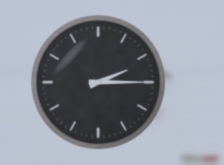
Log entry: h=2 m=15
